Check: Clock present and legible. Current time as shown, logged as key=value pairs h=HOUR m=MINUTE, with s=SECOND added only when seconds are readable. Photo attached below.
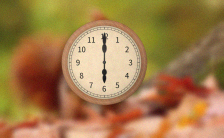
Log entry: h=6 m=0
